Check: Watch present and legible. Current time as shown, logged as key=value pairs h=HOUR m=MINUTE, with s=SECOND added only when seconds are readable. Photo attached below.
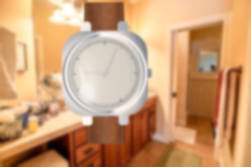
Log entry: h=9 m=4
